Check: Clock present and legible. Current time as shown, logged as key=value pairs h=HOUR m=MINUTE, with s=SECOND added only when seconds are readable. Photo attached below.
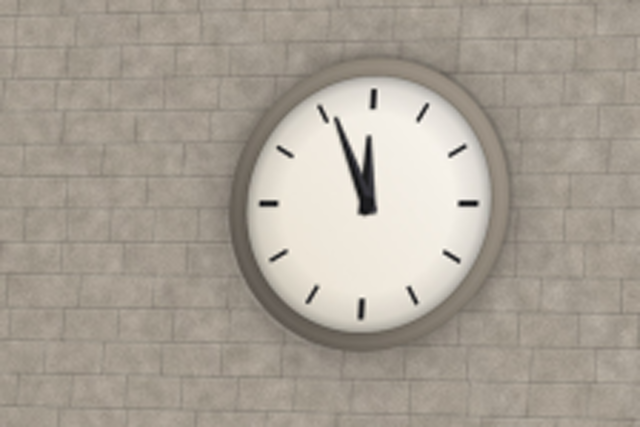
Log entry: h=11 m=56
